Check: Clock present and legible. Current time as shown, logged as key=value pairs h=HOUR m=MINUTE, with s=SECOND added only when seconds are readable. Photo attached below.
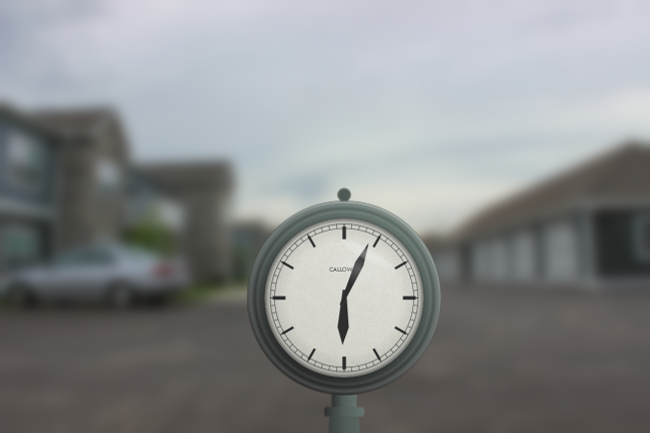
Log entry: h=6 m=4
